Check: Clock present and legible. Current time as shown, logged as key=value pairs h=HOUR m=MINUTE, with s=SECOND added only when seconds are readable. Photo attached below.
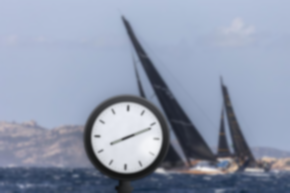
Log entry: h=8 m=11
